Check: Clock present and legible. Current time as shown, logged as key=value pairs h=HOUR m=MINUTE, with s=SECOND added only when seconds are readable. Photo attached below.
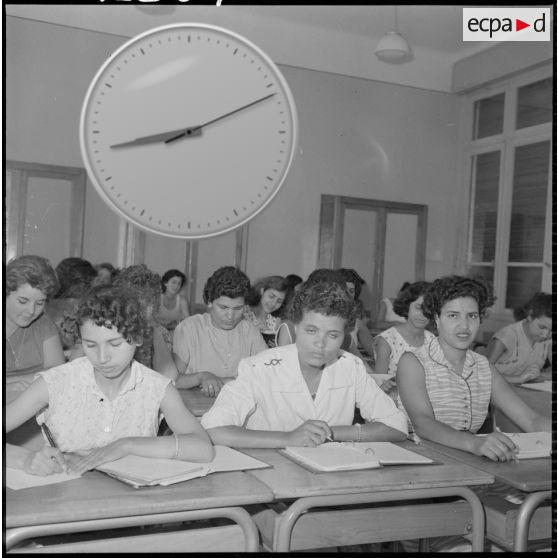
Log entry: h=8 m=43 s=11
